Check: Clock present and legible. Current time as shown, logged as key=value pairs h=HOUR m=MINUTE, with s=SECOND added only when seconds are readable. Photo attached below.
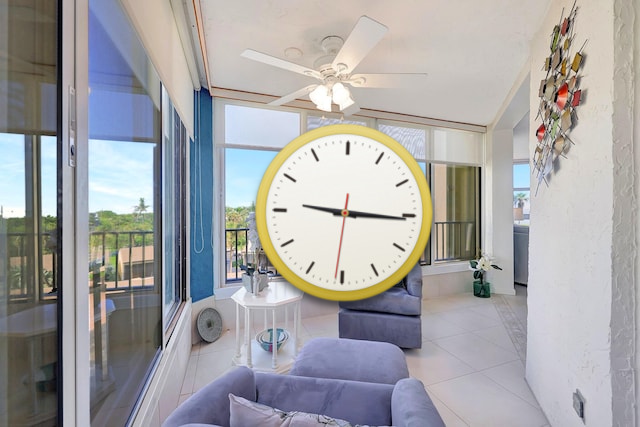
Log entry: h=9 m=15 s=31
